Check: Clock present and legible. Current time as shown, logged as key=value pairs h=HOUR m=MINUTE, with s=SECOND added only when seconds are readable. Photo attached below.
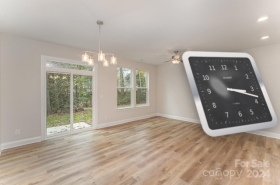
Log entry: h=3 m=18
